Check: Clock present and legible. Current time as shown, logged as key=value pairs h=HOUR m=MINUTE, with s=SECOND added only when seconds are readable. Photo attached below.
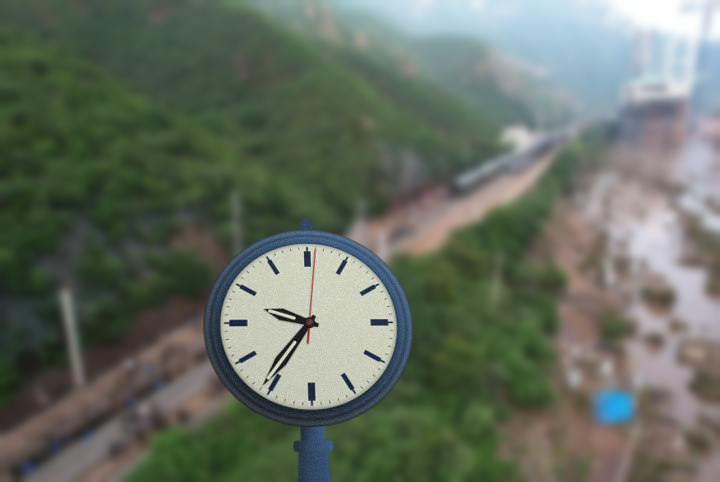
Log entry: h=9 m=36 s=1
